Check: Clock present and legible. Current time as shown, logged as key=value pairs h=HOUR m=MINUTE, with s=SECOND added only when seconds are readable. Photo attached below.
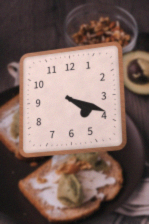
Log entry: h=4 m=19
